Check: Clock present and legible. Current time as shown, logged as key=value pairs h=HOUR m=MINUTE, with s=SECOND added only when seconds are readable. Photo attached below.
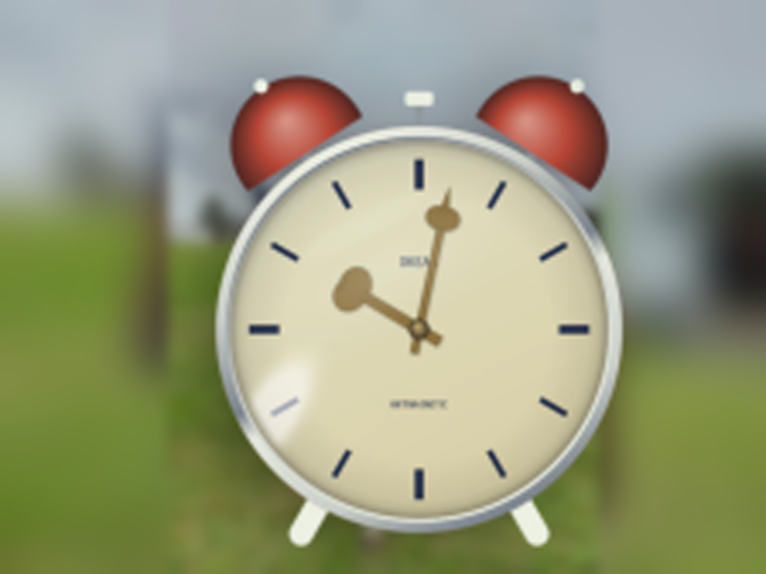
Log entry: h=10 m=2
